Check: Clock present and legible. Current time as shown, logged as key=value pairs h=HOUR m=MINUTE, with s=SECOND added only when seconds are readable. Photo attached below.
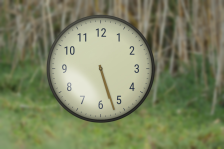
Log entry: h=5 m=27
